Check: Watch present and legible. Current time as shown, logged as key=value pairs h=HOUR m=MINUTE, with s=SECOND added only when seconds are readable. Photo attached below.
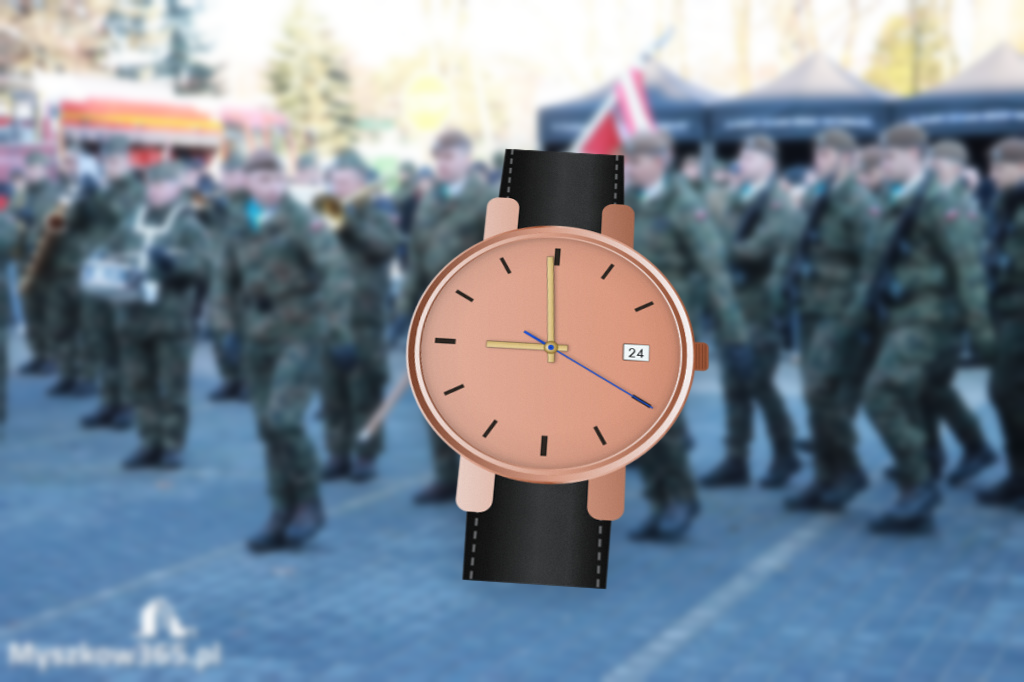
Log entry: h=8 m=59 s=20
